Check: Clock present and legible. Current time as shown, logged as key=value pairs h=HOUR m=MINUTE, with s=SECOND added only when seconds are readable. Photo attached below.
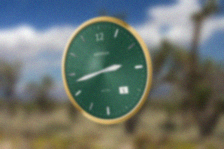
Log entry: h=2 m=43
